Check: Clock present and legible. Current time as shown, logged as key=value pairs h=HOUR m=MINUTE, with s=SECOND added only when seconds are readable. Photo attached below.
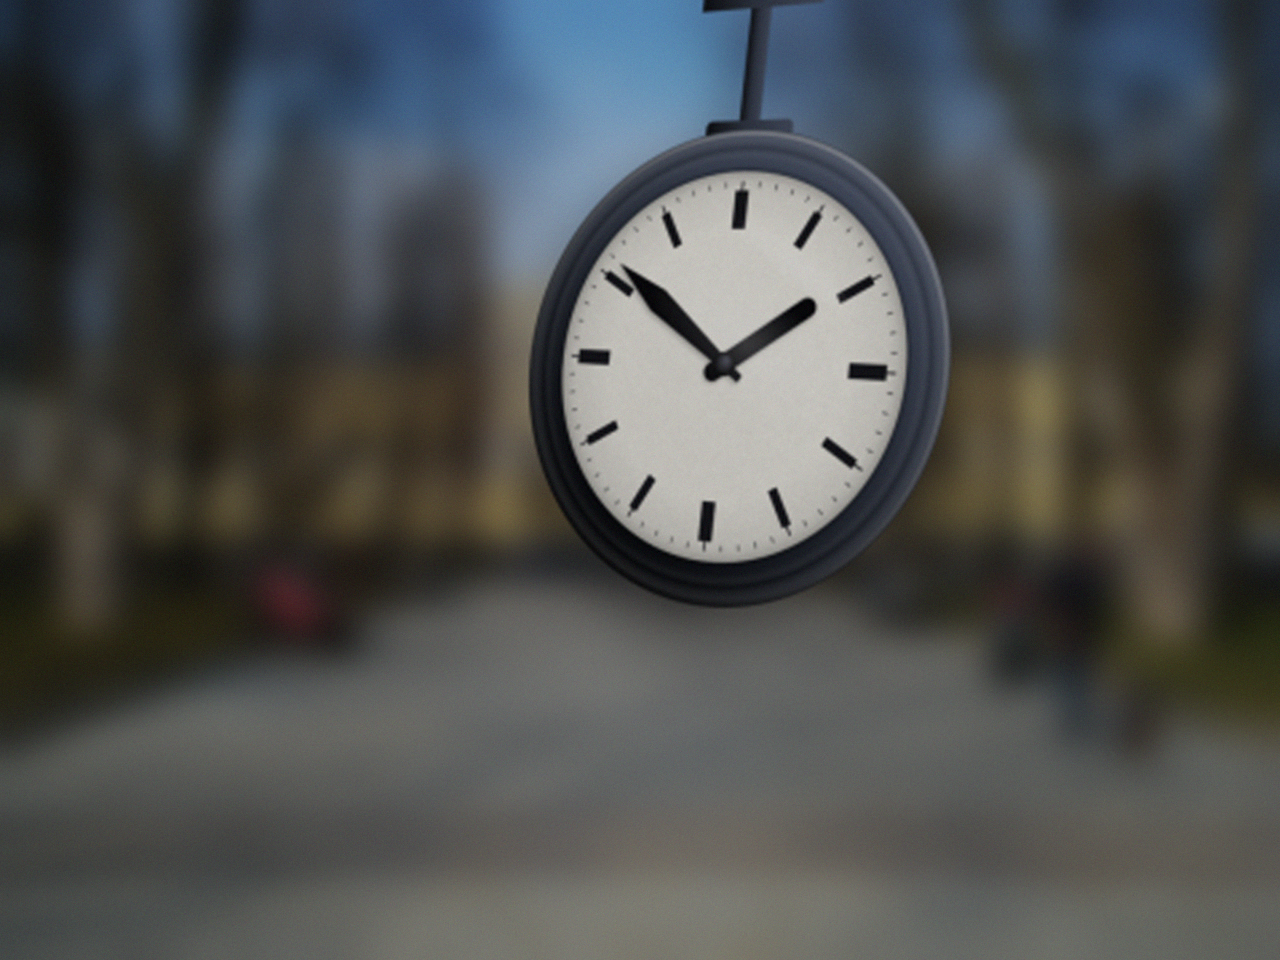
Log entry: h=1 m=51
